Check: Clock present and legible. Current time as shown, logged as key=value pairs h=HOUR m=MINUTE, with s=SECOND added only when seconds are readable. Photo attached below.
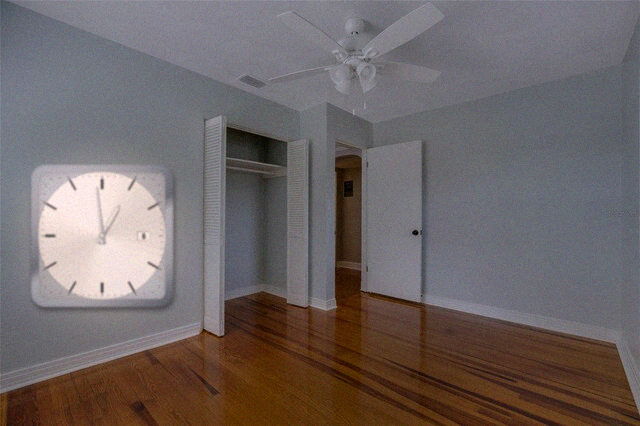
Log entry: h=12 m=59
